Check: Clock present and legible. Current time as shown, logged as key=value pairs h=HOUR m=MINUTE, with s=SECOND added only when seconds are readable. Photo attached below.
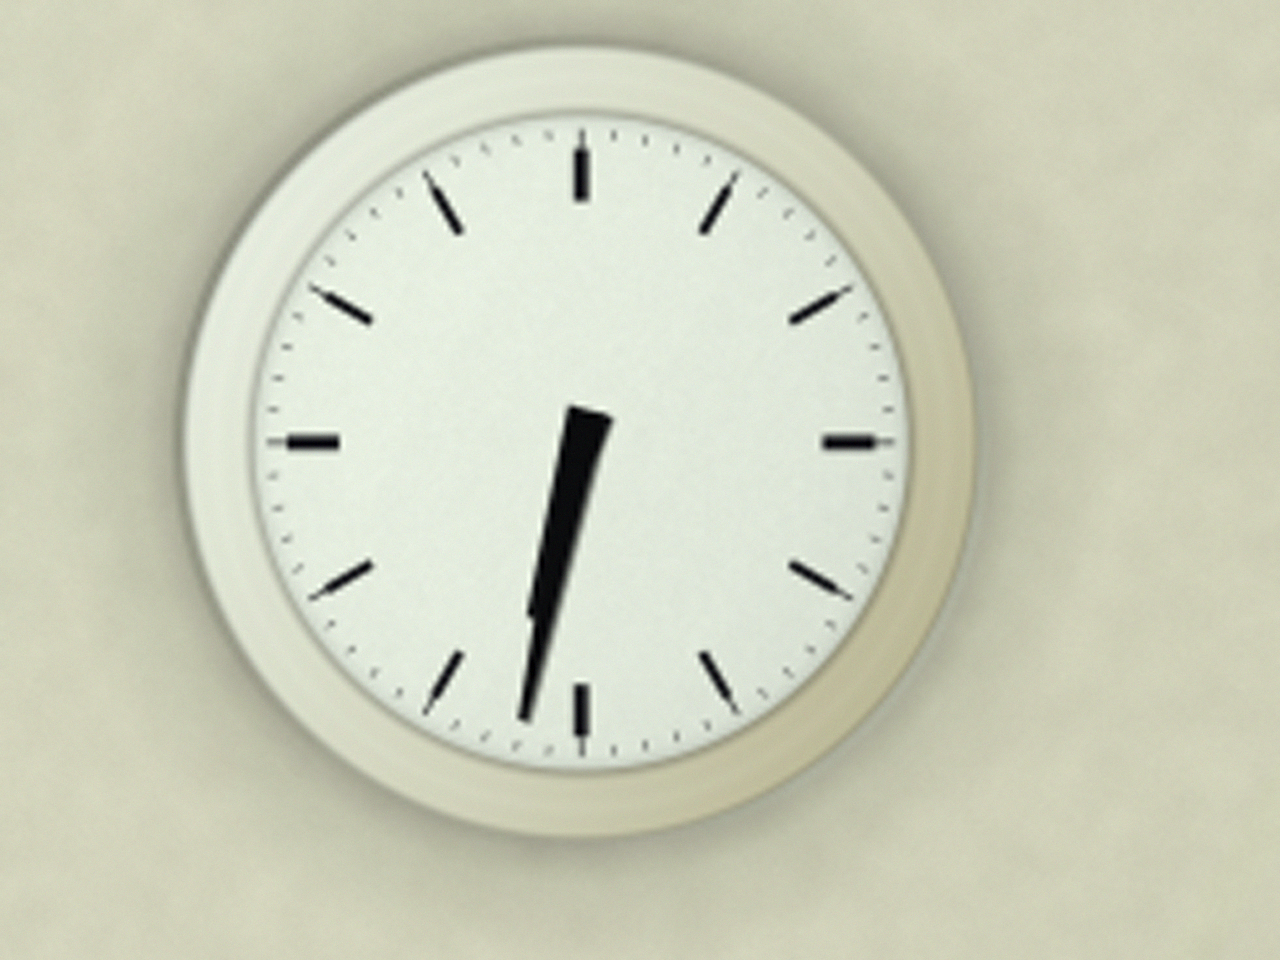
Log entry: h=6 m=32
